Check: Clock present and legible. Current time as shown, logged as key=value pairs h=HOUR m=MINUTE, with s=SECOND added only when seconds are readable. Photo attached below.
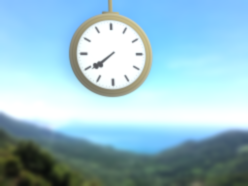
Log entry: h=7 m=39
